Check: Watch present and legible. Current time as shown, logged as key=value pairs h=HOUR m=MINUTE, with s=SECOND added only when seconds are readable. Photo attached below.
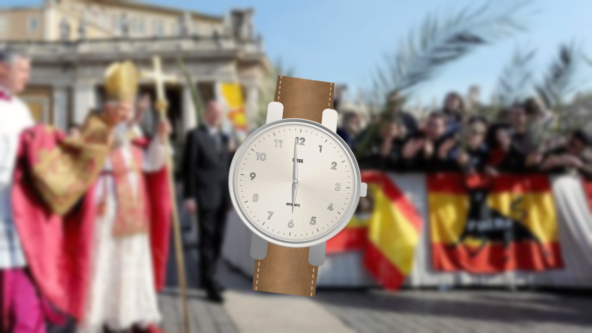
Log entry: h=5 m=59
